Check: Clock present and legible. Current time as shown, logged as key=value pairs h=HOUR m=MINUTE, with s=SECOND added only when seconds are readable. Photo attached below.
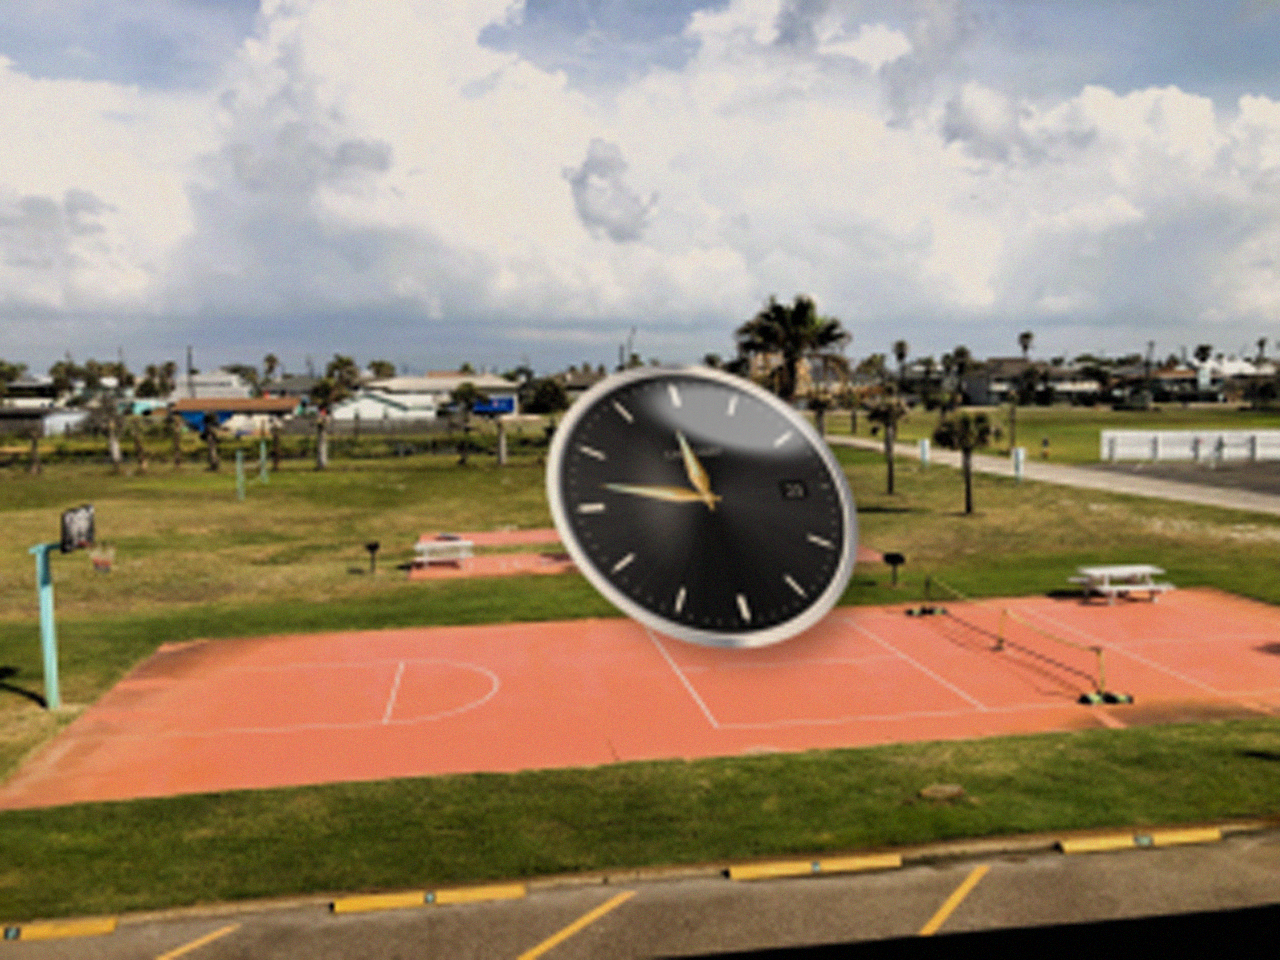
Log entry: h=11 m=47
